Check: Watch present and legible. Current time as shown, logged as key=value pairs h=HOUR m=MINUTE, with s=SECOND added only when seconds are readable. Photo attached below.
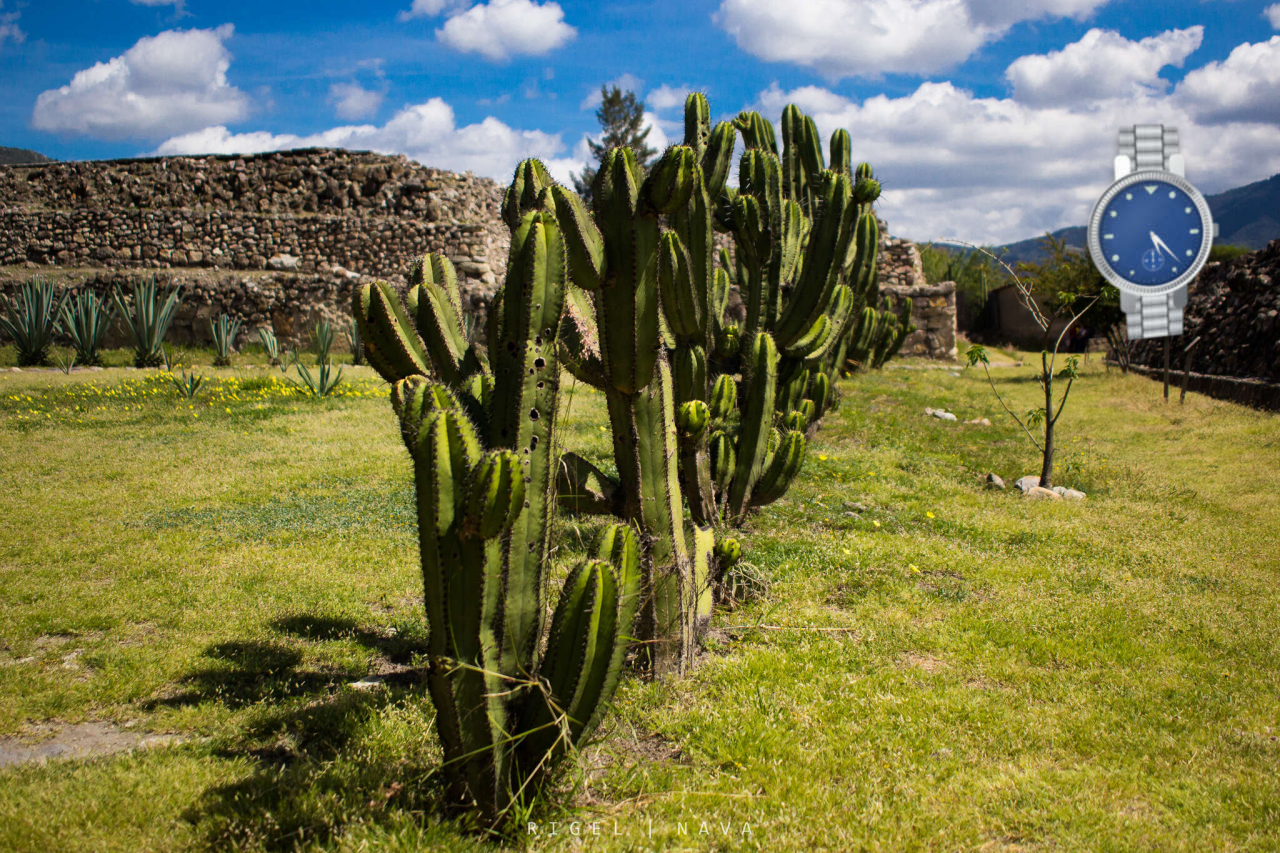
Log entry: h=5 m=23
